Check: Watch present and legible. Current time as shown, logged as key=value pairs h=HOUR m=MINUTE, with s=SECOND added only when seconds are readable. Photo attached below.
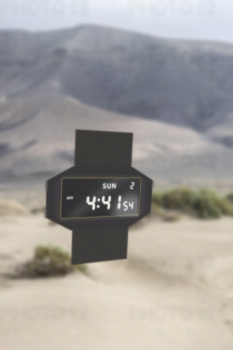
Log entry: h=4 m=41 s=54
